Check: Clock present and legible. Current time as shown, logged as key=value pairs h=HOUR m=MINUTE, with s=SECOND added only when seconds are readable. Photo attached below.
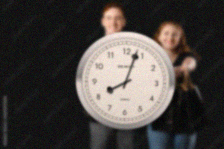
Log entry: h=8 m=3
